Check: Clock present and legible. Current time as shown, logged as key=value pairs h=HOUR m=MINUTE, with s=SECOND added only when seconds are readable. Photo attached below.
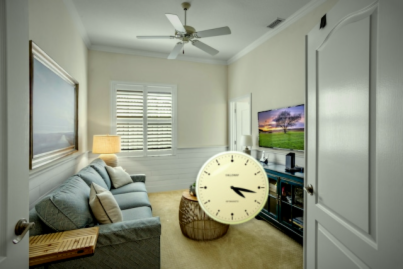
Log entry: h=4 m=17
